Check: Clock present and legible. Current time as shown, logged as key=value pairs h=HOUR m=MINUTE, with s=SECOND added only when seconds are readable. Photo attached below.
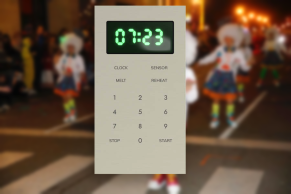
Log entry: h=7 m=23
